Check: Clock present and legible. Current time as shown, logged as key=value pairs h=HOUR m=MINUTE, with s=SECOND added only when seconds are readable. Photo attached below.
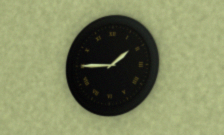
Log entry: h=1 m=45
